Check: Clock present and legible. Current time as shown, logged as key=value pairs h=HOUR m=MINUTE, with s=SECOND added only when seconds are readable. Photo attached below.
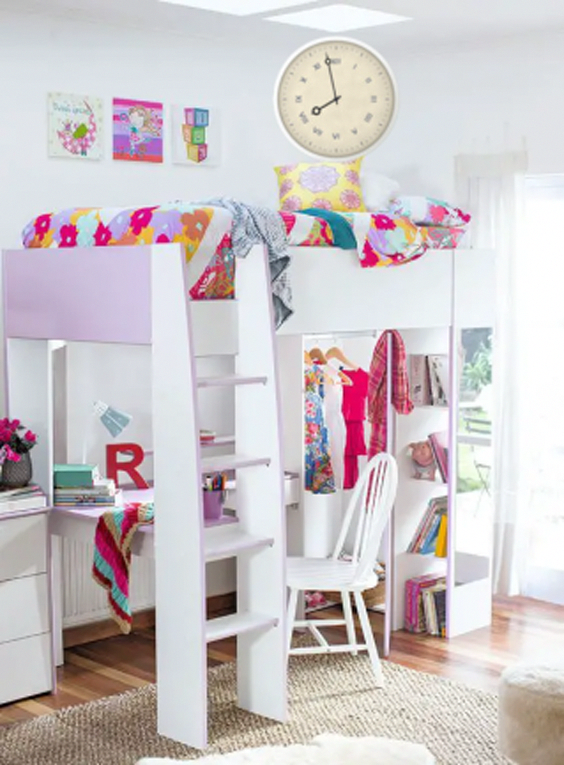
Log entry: h=7 m=58
